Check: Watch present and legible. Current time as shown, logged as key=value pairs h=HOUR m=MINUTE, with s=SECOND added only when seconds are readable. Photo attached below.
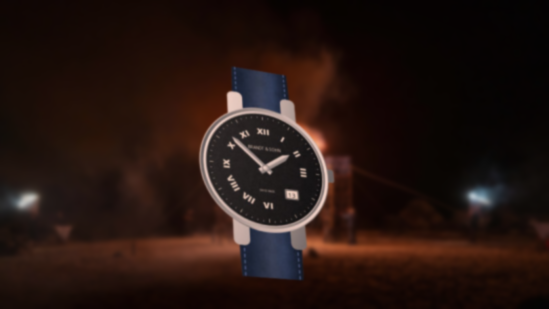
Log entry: h=1 m=52
